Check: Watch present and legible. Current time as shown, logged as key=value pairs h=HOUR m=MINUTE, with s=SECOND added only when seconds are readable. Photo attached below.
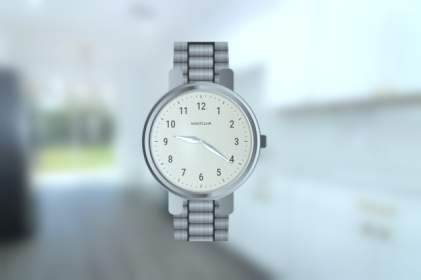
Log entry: h=9 m=21
